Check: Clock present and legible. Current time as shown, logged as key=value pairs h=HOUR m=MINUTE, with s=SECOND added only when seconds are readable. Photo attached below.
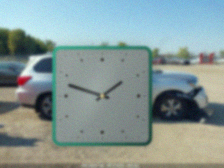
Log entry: h=1 m=48
